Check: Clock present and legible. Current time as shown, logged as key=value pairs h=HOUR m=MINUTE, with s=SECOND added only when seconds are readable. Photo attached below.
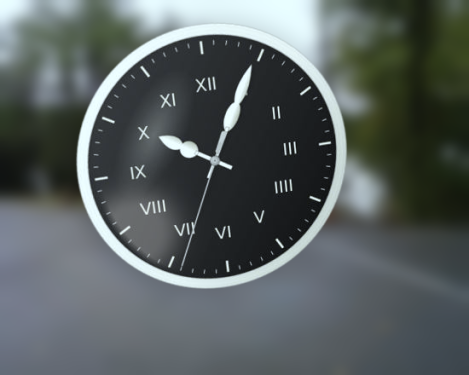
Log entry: h=10 m=4 s=34
